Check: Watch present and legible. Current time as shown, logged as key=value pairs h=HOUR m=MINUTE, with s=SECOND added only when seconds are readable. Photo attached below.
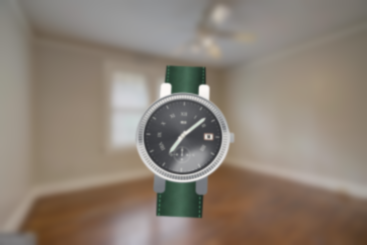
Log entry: h=7 m=8
